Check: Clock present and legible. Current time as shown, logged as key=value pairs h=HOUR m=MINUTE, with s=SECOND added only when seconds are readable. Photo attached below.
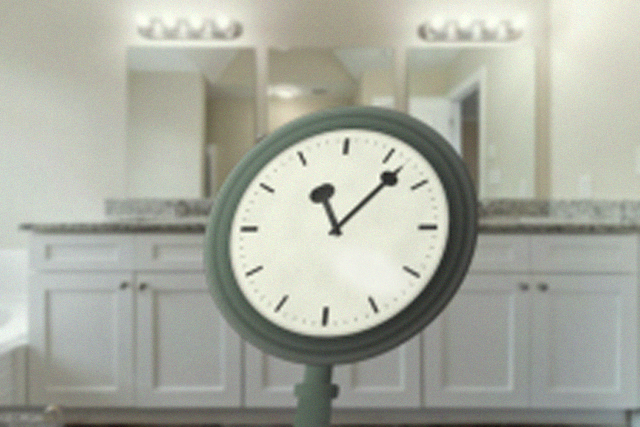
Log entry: h=11 m=7
